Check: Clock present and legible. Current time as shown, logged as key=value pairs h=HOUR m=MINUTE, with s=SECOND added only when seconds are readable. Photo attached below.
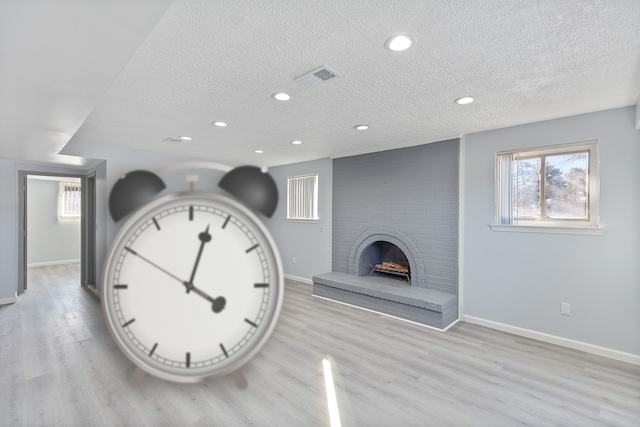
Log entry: h=4 m=2 s=50
